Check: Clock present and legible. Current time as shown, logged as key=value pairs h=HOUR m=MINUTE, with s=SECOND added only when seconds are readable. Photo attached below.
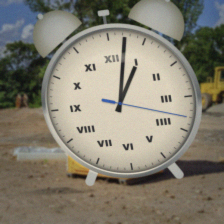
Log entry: h=1 m=2 s=18
